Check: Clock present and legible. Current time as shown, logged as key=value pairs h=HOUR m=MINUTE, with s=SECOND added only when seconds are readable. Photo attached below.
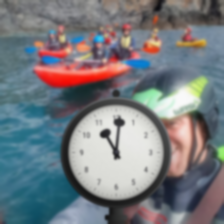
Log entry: h=11 m=1
